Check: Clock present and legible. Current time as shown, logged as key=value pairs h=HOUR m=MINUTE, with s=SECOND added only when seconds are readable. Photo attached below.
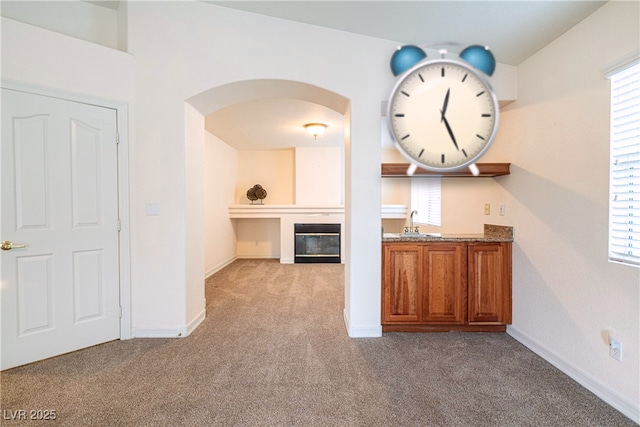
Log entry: h=12 m=26
